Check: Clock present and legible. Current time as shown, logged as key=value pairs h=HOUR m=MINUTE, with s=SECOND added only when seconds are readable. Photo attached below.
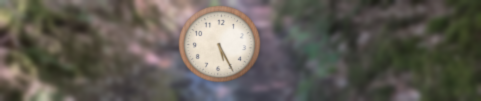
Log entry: h=5 m=25
